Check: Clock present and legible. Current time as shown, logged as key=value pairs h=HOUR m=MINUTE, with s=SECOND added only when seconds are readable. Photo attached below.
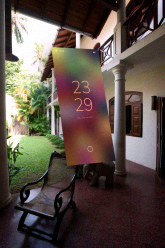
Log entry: h=23 m=29
